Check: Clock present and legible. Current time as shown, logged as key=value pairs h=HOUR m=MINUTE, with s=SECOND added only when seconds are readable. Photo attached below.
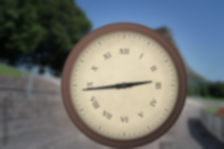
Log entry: h=2 m=44
